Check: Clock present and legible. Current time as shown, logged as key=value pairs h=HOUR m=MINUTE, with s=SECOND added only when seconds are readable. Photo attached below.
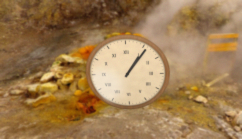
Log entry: h=1 m=6
